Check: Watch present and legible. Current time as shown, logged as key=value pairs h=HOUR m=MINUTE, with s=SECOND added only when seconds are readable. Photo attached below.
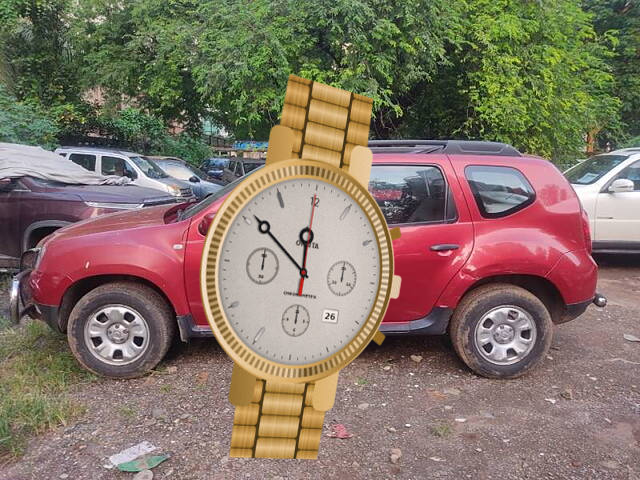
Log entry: h=11 m=51
